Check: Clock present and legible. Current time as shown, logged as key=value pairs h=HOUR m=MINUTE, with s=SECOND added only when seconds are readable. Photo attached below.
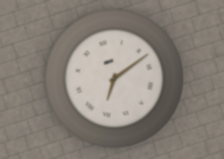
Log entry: h=7 m=12
